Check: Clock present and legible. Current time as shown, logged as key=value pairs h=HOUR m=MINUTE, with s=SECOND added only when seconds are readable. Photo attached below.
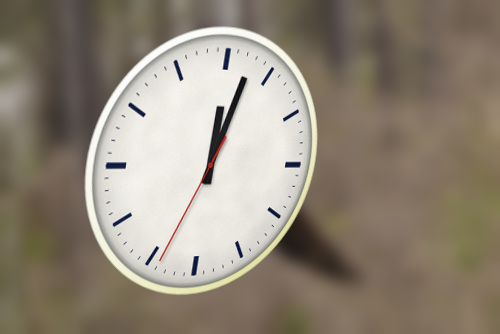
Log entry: h=12 m=2 s=34
